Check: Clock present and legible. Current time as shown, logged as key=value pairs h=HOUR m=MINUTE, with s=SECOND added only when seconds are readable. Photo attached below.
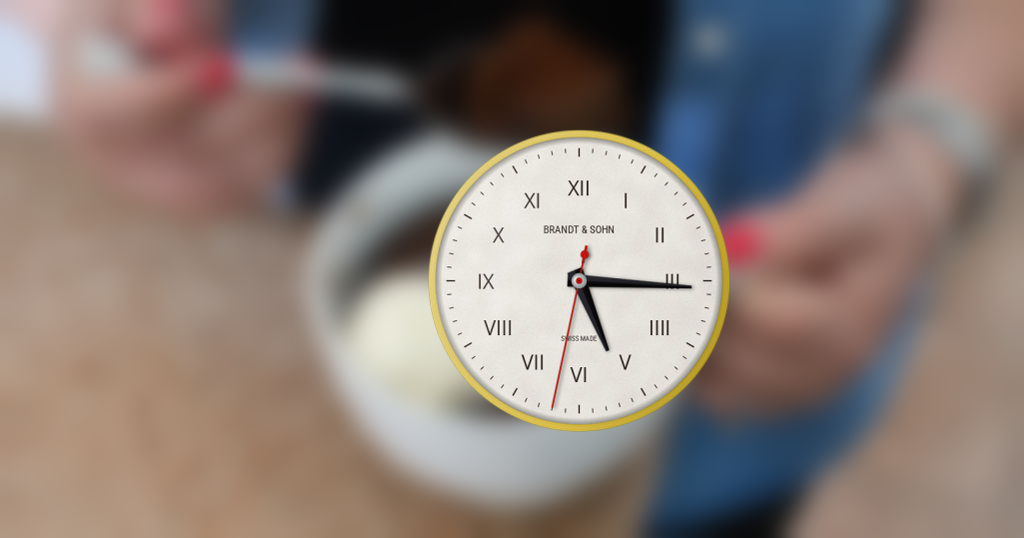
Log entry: h=5 m=15 s=32
